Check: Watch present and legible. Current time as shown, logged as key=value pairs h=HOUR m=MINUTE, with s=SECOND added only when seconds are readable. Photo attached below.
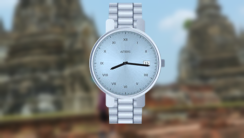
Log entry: h=8 m=16
